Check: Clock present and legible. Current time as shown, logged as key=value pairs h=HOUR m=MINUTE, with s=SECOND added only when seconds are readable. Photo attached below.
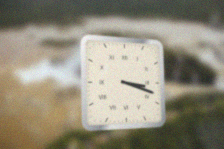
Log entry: h=3 m=18
